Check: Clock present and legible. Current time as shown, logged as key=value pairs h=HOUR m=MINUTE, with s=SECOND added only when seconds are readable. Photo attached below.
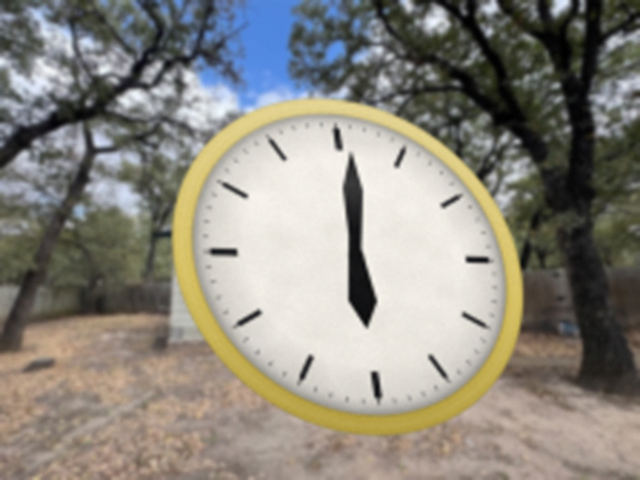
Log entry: h=6 m=1
